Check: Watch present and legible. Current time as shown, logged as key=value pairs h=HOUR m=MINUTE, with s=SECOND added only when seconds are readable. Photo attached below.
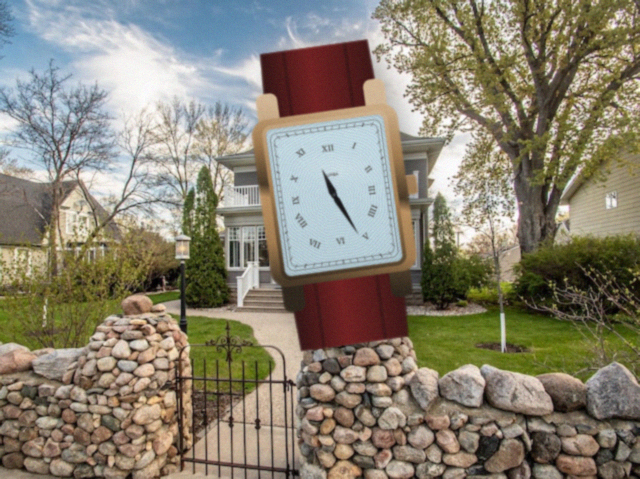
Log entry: h=11 m=26
